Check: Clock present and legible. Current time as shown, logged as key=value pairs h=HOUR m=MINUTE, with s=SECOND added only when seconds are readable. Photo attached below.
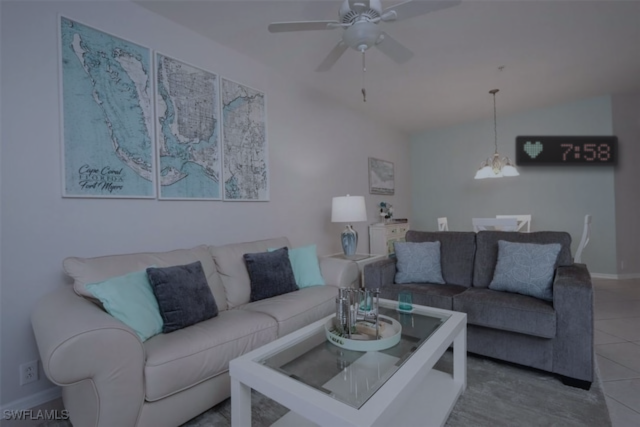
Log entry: h=7 m=58
